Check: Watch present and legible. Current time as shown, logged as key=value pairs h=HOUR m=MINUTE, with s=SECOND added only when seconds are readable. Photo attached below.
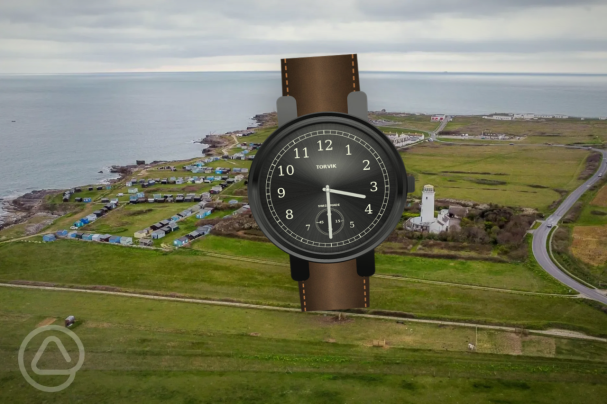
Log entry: h=3 m=30
